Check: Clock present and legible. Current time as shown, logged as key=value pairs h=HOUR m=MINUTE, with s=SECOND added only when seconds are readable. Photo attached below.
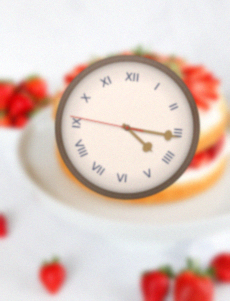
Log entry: h=4 m=15 s=46
